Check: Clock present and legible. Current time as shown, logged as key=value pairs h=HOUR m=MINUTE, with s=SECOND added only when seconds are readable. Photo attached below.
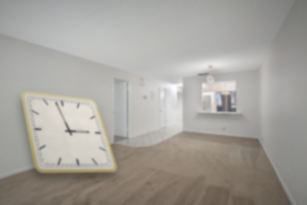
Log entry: h=2 m=58
